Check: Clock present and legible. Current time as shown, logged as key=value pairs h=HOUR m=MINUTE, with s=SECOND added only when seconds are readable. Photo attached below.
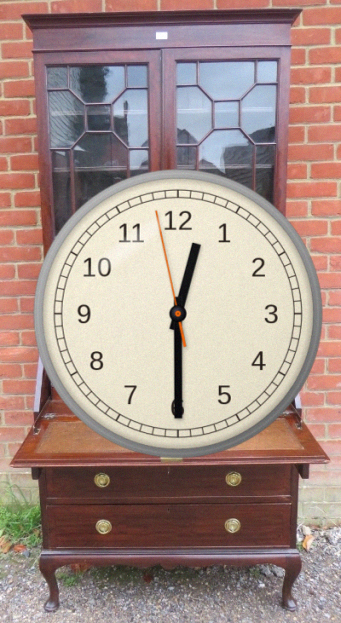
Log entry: h=12 m=29 s=58
